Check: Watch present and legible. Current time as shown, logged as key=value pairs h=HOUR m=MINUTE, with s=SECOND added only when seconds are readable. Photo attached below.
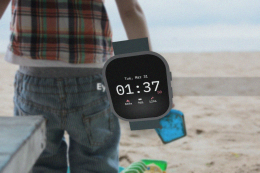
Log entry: h=1 m=37
